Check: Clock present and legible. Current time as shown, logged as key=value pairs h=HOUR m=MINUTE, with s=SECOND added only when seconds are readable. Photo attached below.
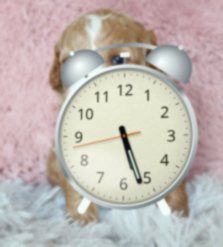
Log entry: h=5 m=26 s=43
